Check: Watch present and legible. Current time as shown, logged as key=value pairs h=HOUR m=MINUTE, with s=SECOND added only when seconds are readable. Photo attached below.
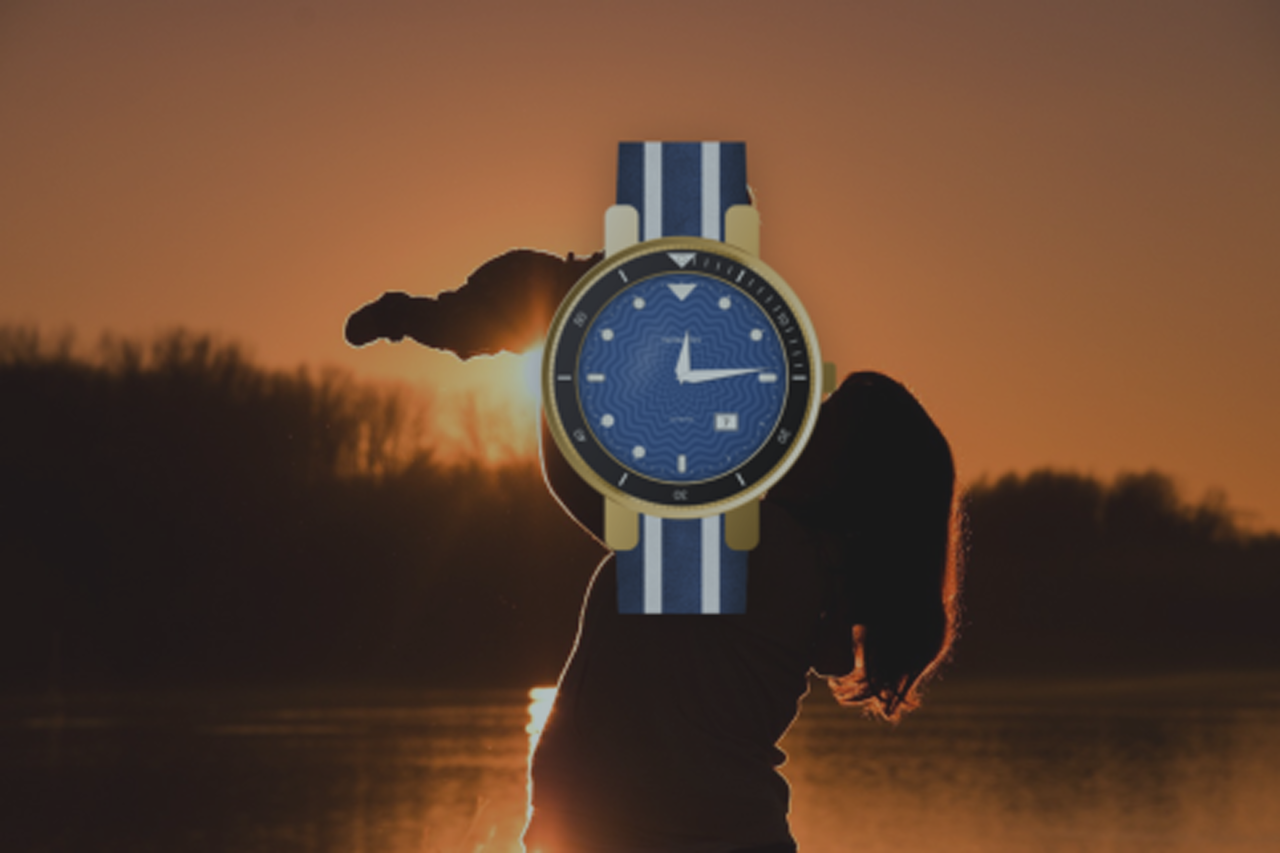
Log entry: h=12 m=14
